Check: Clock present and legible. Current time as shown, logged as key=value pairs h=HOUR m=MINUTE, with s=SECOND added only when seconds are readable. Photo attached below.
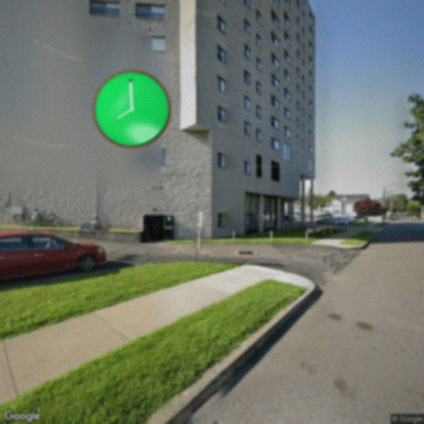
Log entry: h=8 m=0
